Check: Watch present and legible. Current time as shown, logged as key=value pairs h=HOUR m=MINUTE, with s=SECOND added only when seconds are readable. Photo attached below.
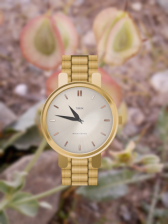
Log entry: h=10 m=47
